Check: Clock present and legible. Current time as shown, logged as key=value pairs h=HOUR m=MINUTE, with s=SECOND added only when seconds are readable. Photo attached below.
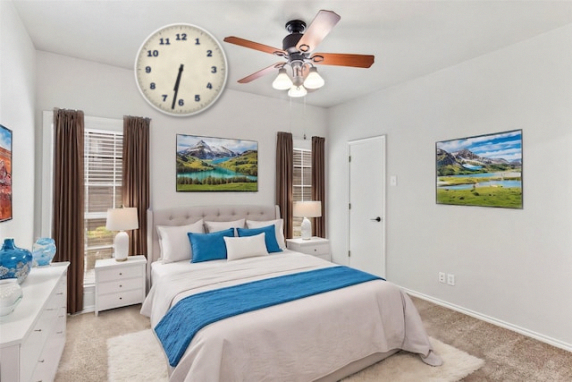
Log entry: h=6 m=32
